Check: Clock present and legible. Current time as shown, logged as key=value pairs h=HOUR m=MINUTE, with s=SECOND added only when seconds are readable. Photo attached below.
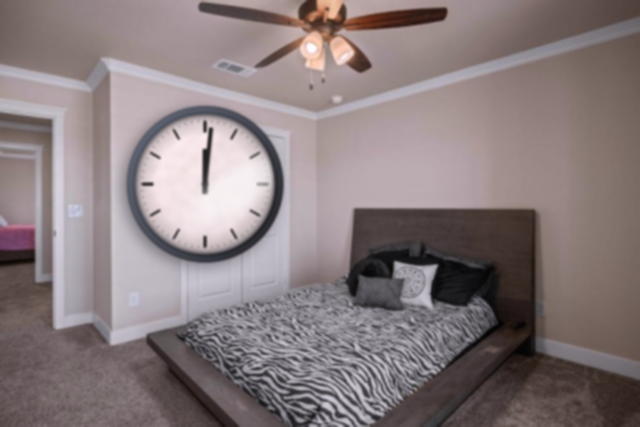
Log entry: h=12 m=1
